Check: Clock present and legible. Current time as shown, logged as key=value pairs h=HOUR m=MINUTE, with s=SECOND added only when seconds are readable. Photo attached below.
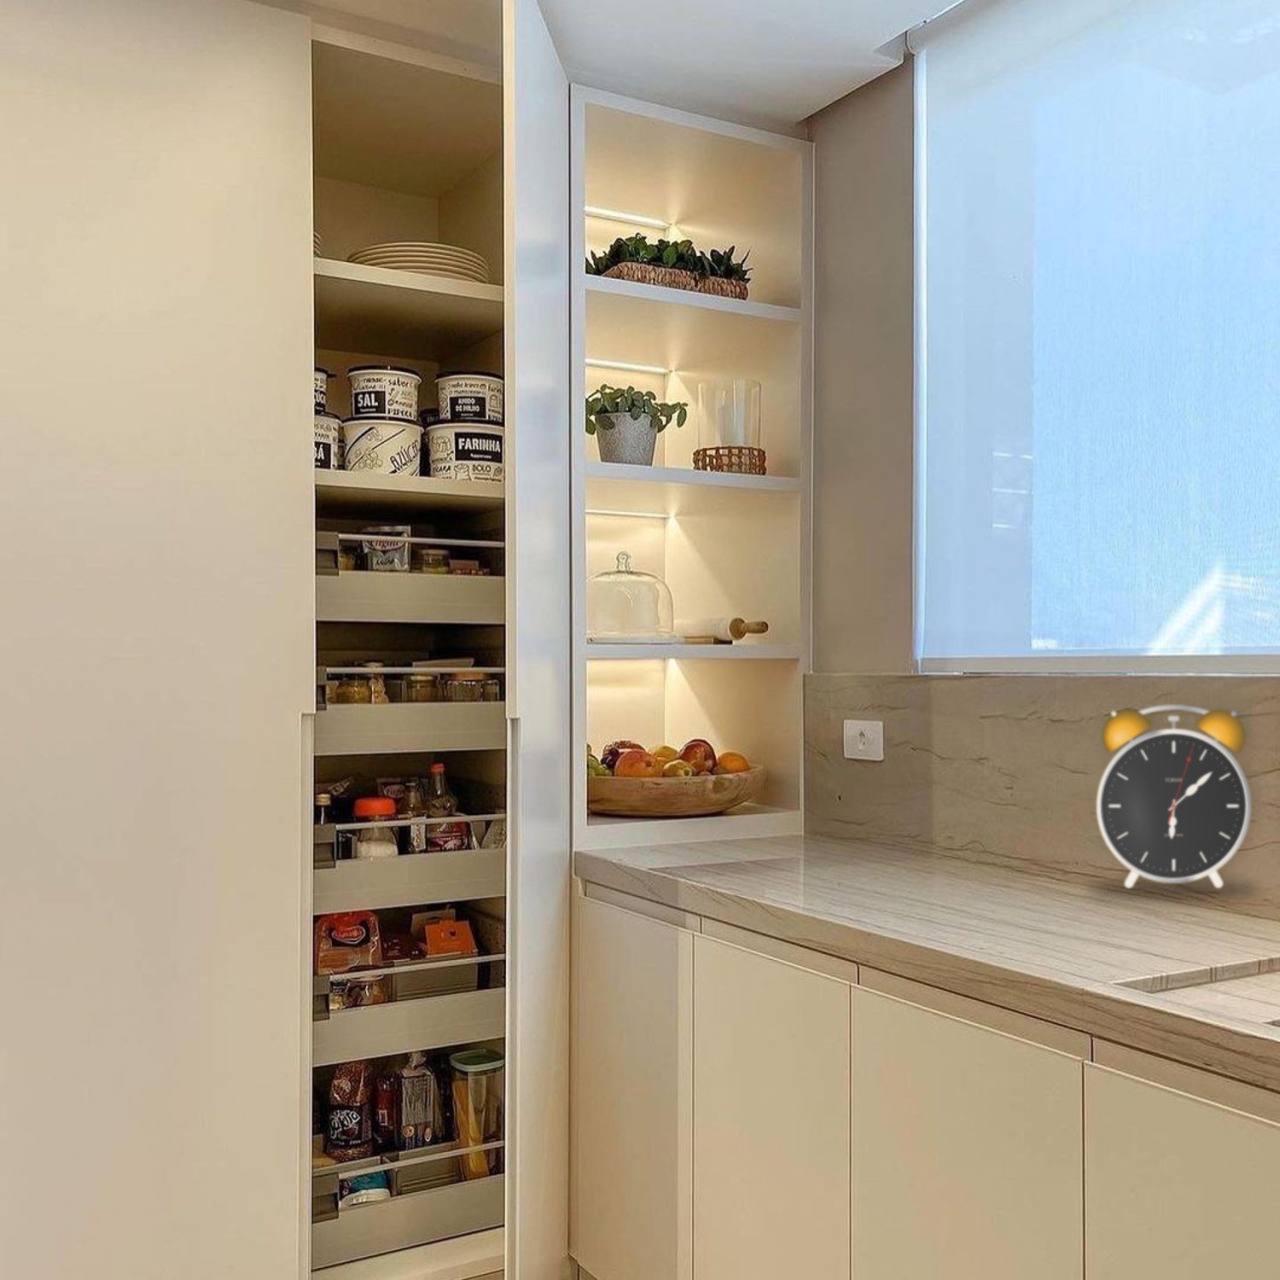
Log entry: h=6 m=8 s=3
